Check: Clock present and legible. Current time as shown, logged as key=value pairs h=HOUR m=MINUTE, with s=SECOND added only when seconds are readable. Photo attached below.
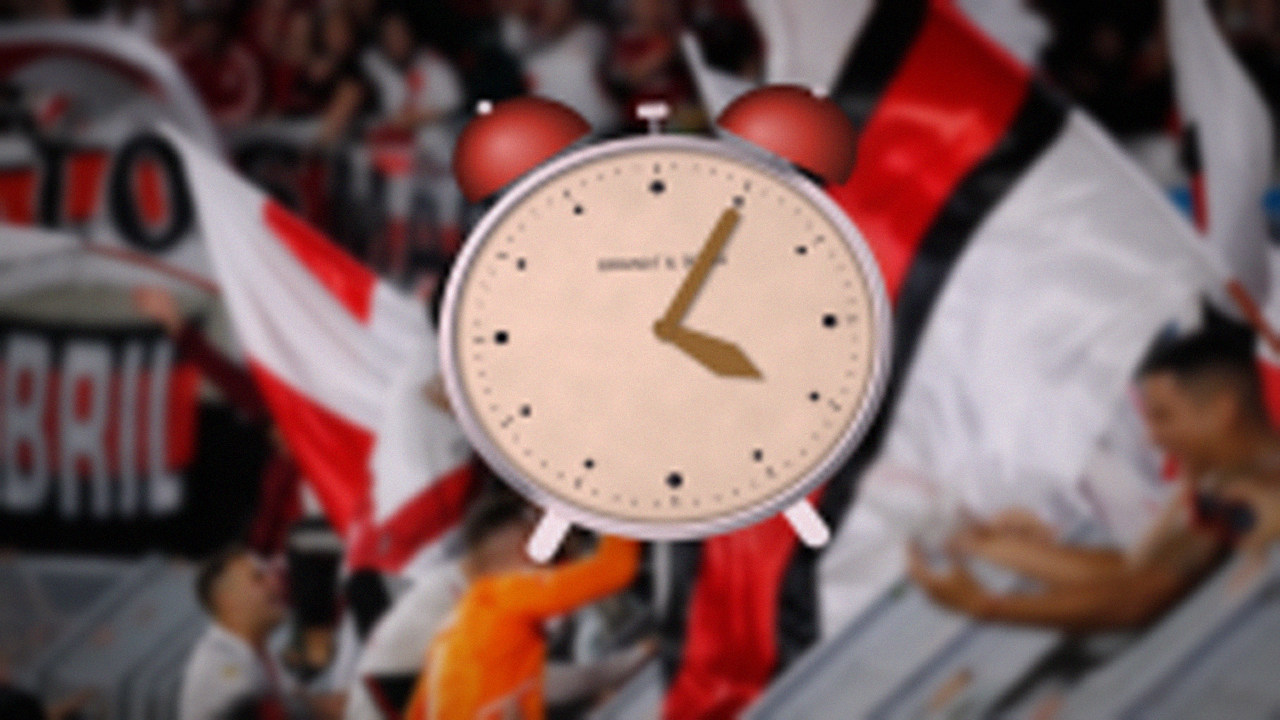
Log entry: h=4 m=5
